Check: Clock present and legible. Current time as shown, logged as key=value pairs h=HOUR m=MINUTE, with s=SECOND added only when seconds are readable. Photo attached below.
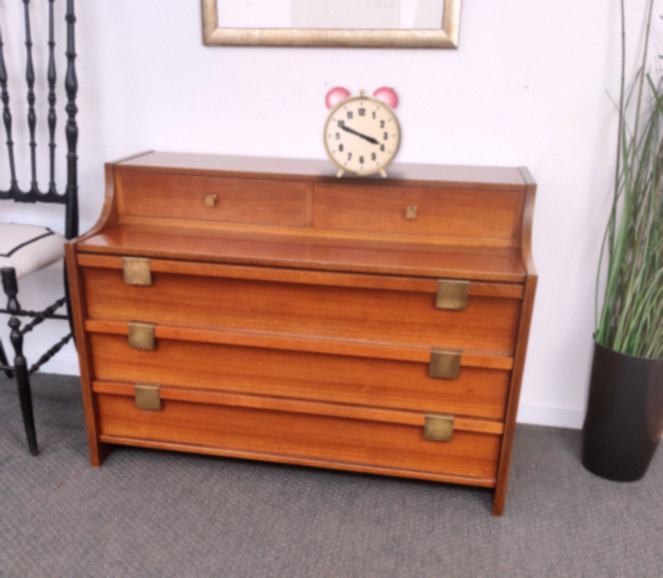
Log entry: h=3 m=49
